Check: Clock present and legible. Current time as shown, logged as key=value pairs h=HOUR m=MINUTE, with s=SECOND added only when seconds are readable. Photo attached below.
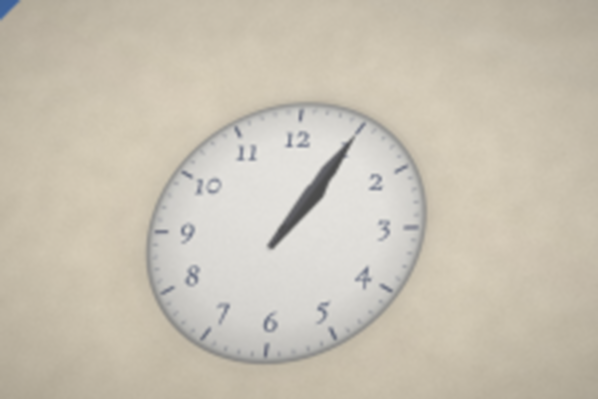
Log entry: h=1 m=5
